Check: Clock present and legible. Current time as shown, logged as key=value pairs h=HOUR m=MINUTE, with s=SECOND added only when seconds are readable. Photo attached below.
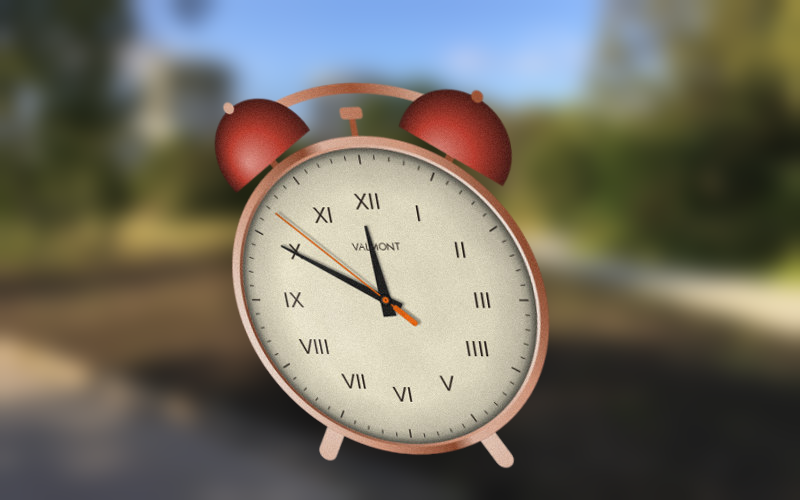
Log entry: h=11 m=49 s=52
